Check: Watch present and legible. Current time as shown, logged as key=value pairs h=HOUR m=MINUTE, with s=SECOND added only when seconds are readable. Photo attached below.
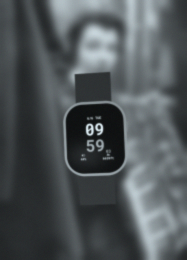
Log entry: h=9 m=59
